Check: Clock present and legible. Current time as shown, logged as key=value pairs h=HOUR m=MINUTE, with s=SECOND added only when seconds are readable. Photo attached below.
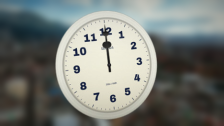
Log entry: h=12 m=0
